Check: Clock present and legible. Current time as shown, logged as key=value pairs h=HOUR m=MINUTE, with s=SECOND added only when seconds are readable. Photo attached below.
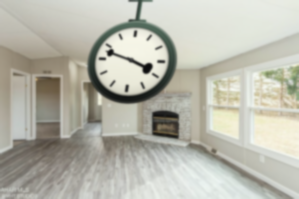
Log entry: h=3 m=48
